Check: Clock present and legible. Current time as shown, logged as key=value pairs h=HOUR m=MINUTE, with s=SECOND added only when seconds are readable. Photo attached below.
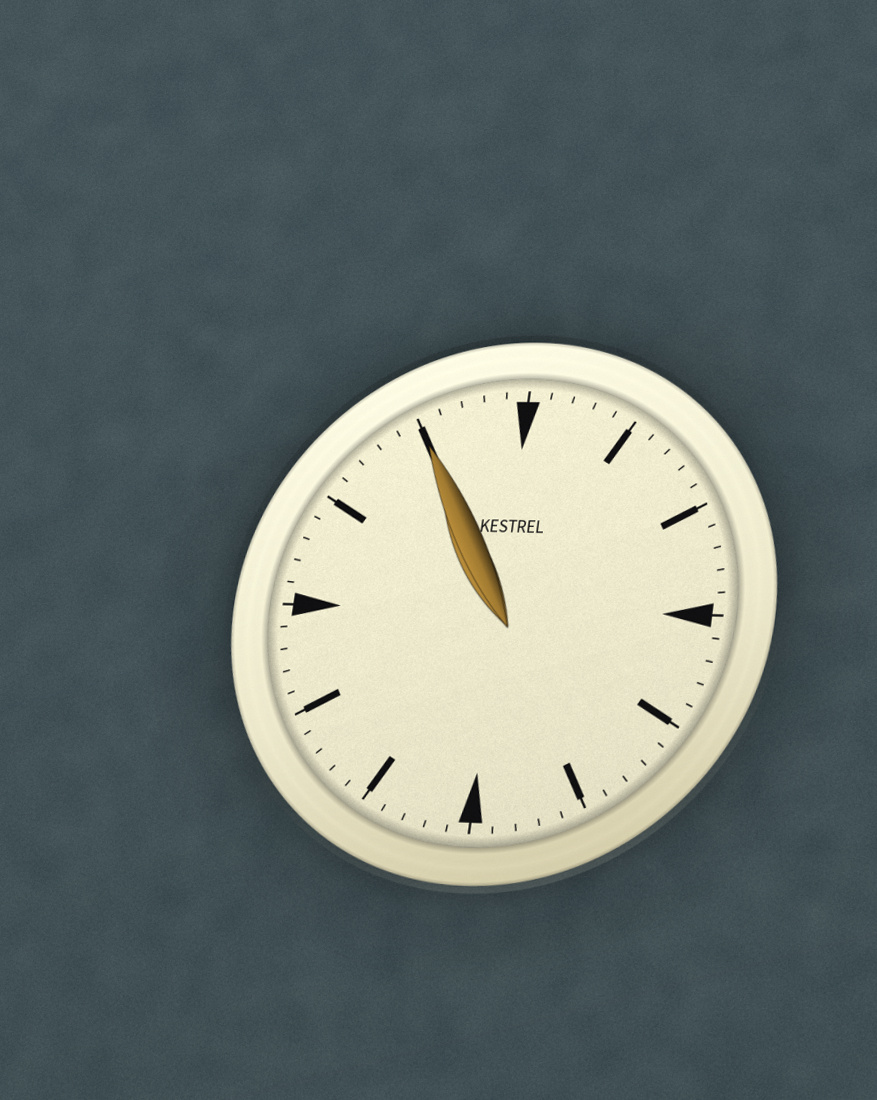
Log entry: h=10 m=55
